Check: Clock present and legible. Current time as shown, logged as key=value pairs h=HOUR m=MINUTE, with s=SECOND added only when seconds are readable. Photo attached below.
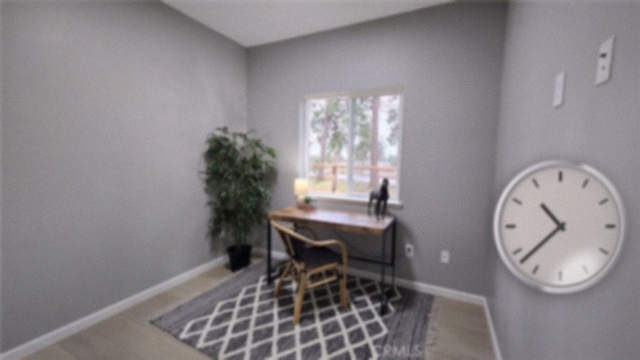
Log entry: h=10 m=38
